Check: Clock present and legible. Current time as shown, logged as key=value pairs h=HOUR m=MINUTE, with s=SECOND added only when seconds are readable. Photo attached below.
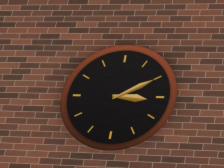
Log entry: h=3 m=10
